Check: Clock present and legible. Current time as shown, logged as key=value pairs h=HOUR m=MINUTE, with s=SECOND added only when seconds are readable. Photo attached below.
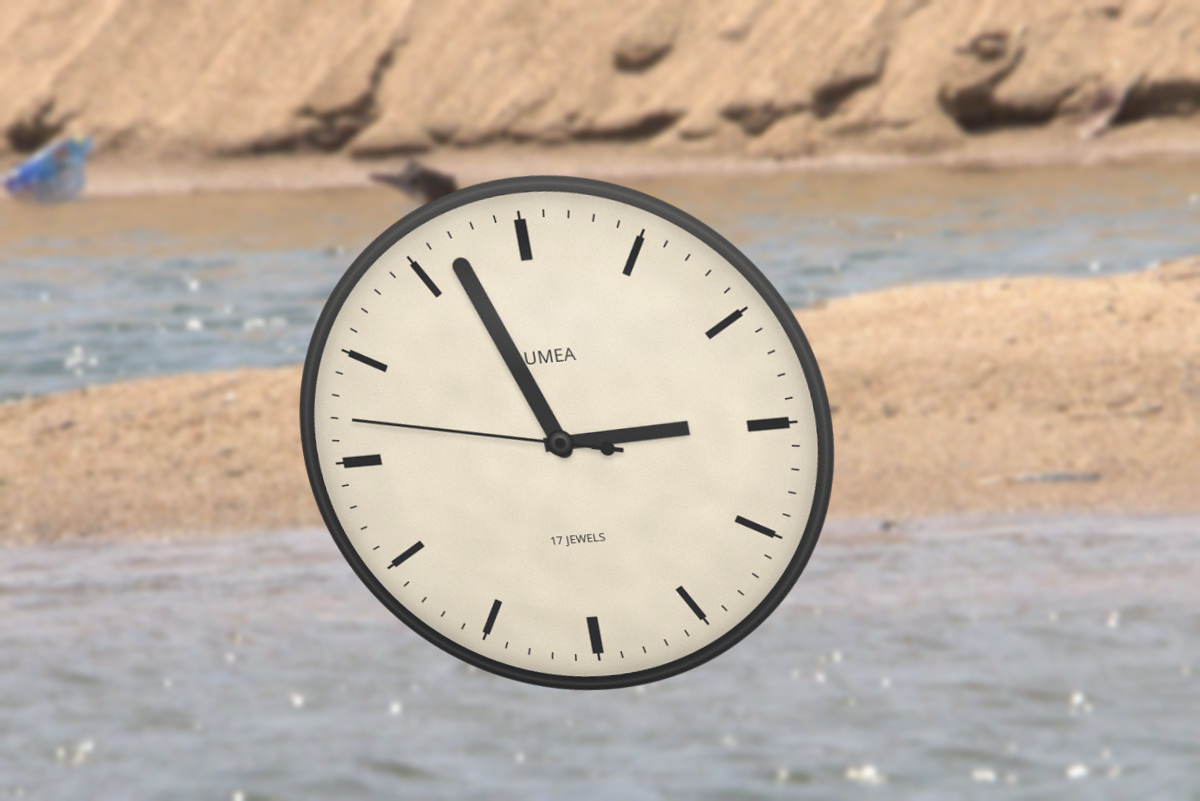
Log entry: h=2 m=56 s=47
